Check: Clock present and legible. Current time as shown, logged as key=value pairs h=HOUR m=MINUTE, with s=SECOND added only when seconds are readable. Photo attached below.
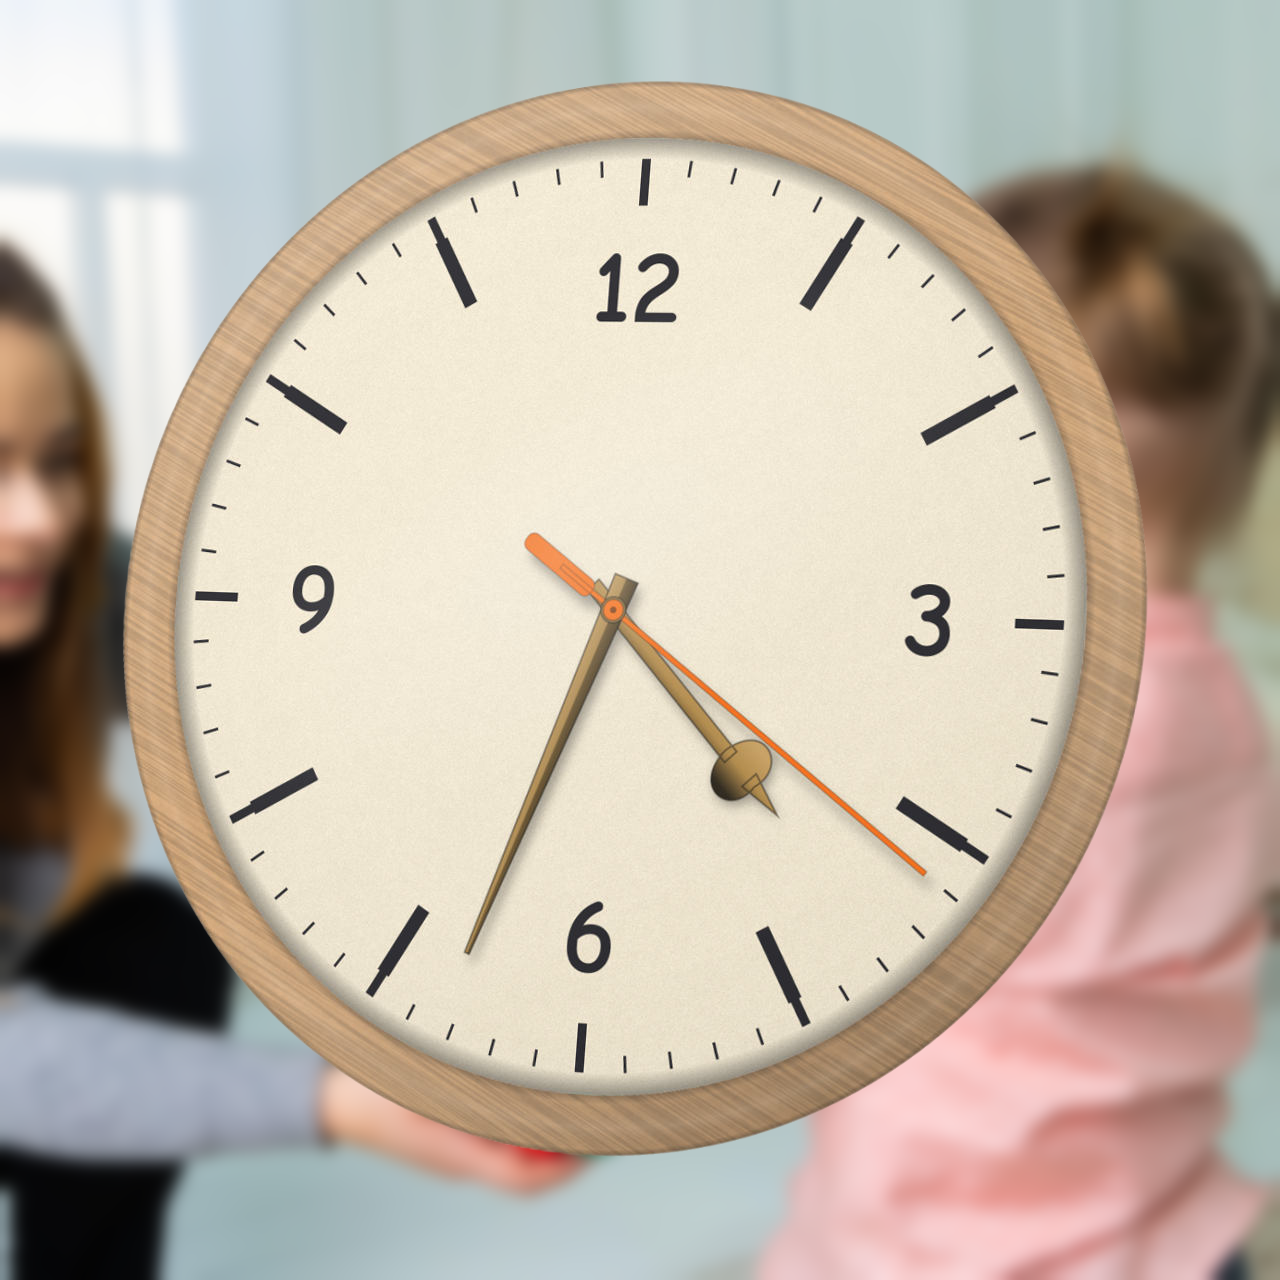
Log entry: h=4 m=33 s=21
